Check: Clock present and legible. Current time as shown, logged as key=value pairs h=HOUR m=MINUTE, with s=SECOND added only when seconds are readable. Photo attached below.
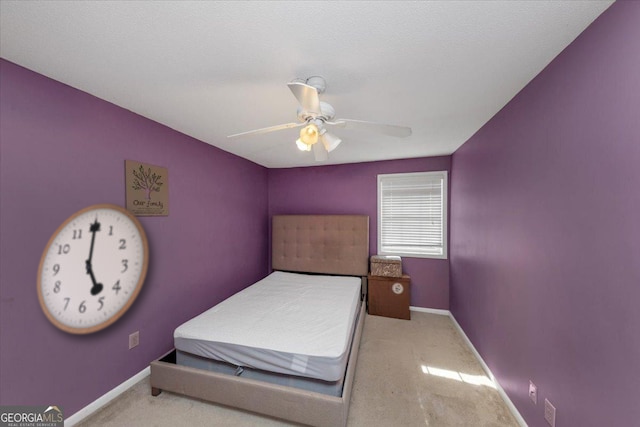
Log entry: h=5 m=0
